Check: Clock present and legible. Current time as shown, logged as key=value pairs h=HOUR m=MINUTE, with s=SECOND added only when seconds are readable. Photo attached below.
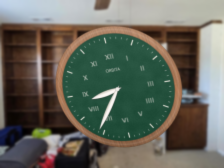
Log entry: h=8 m=36
